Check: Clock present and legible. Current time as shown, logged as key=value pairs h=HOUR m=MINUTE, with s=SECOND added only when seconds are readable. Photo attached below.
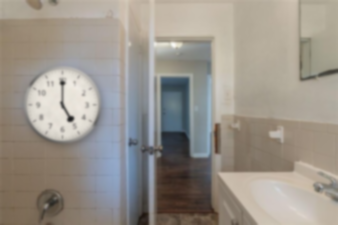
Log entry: h=5 m=0
